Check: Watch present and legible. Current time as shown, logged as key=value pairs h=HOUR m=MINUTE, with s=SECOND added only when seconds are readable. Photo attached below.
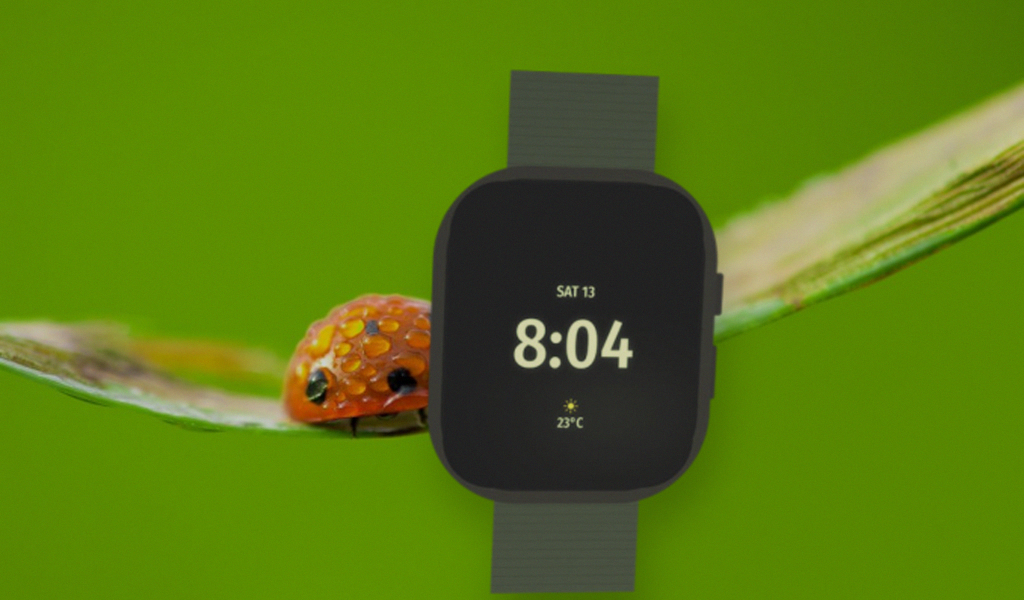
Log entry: h=8 m=4
